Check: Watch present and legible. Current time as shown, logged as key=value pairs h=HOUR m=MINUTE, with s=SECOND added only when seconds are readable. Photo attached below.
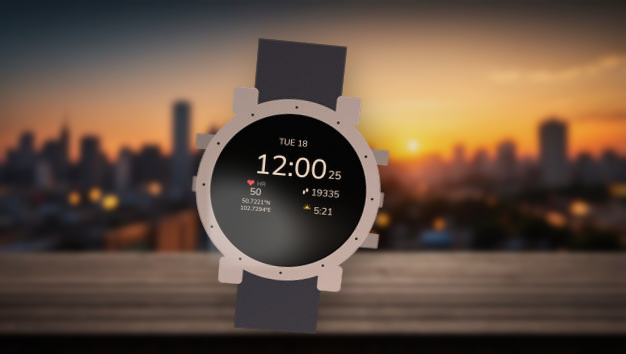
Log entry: h=12 m=0 s=25
